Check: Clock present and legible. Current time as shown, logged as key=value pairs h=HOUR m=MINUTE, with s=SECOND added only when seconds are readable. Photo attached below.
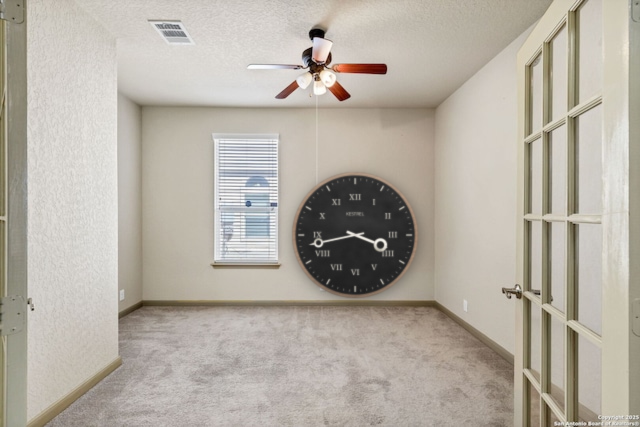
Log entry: h=3 m=43
